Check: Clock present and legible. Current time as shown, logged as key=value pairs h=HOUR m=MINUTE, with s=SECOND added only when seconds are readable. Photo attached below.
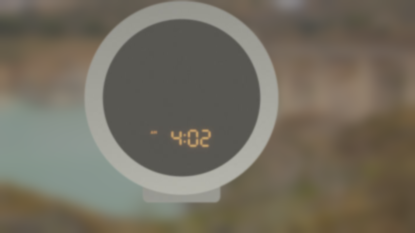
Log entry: h=4 m=2
